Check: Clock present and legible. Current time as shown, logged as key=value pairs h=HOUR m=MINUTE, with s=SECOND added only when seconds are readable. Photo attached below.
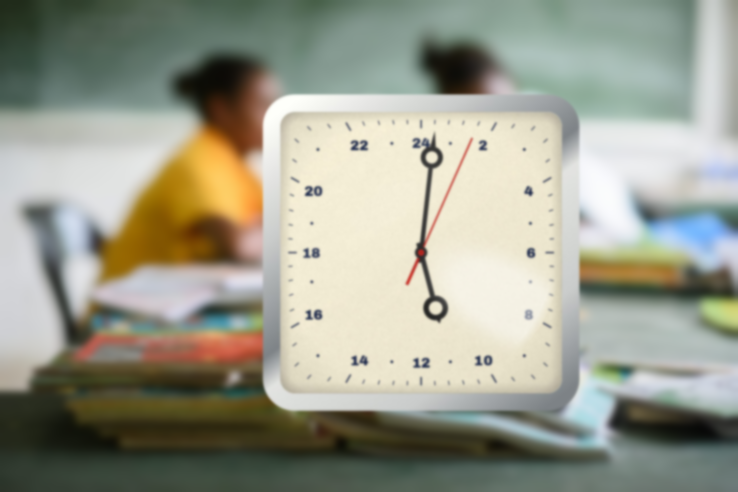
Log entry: h=11 m=1 s=4
